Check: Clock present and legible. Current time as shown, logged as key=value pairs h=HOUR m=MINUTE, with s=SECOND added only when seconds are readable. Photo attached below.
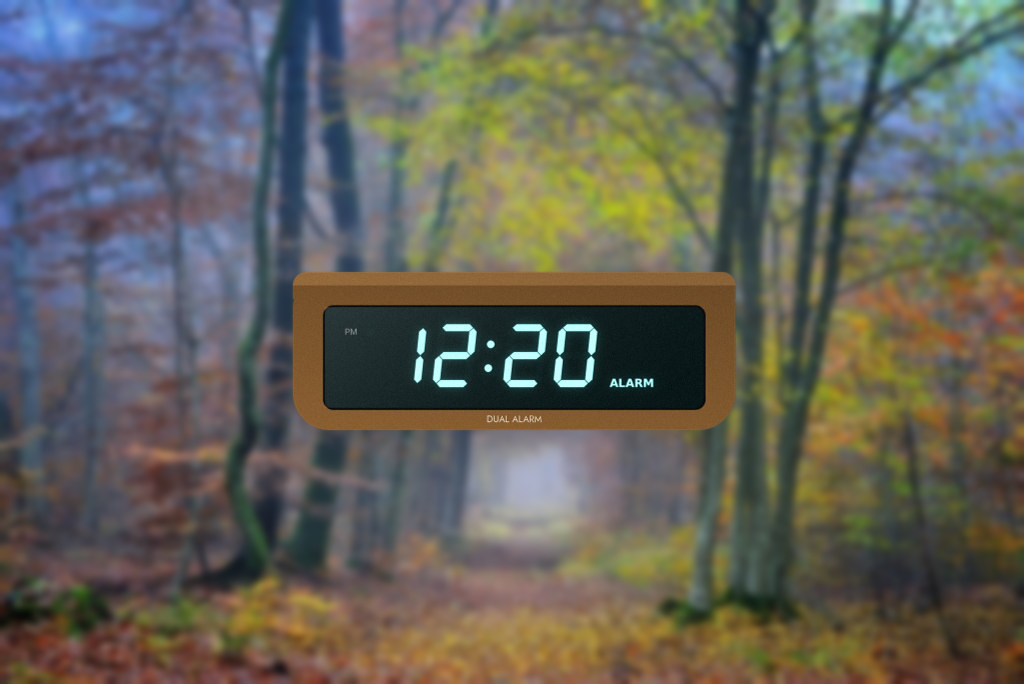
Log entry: h=12 m=20
